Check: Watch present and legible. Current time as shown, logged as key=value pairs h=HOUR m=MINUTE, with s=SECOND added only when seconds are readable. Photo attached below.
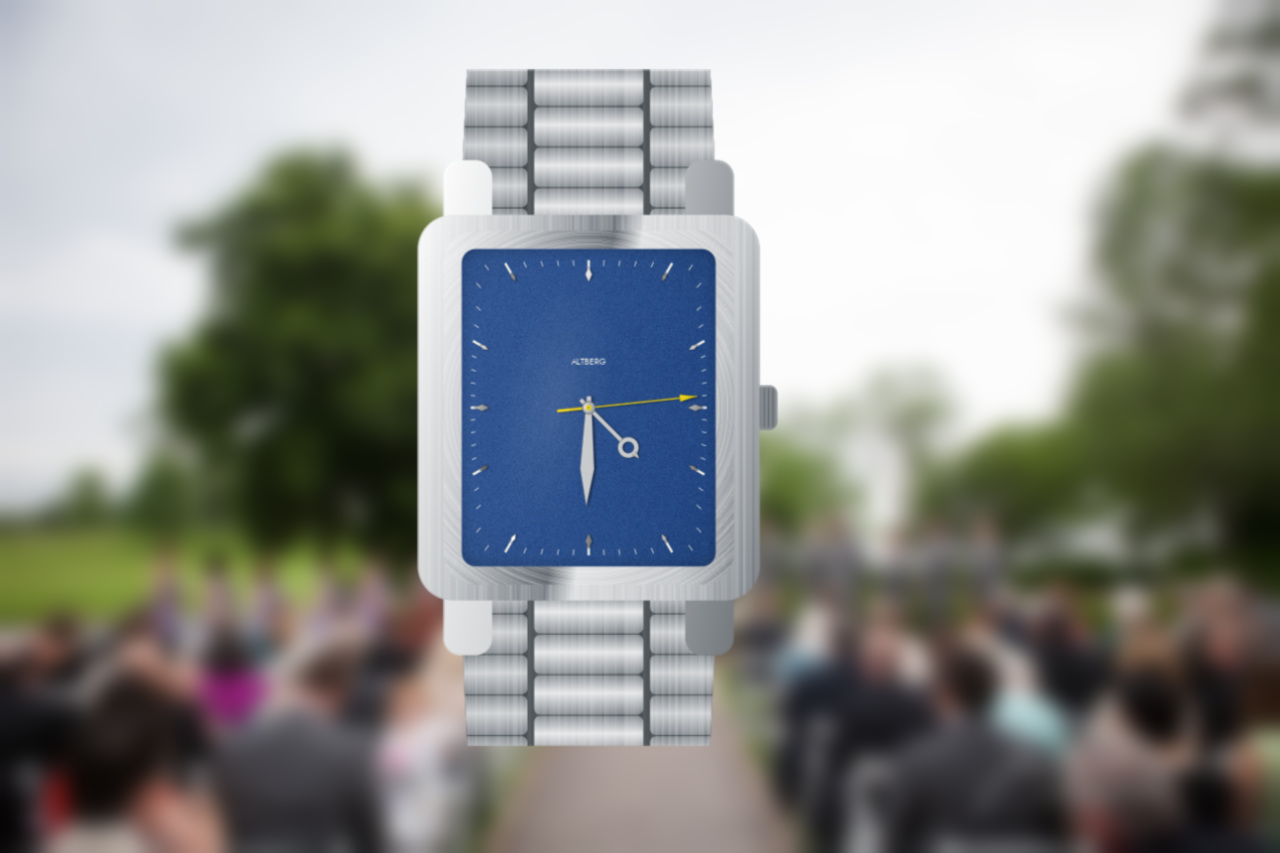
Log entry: h=4 m=30 s=14
